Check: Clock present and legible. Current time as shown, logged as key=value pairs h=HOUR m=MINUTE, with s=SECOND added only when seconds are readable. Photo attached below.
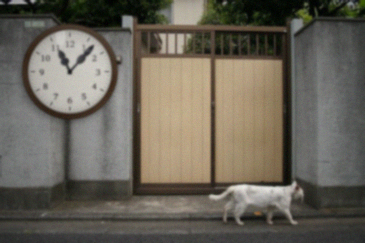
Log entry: h=11 m=7
